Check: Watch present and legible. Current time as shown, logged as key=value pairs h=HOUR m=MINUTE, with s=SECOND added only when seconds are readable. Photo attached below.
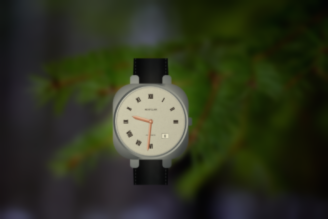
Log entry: h=9 m=31
